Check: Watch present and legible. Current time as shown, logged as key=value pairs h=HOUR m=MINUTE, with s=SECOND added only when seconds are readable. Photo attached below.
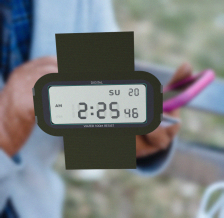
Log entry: h=2 m=25 s=46
